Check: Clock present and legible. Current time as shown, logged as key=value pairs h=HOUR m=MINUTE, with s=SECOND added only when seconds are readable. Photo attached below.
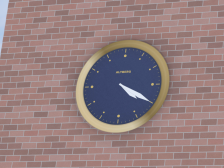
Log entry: h=4 m=20
